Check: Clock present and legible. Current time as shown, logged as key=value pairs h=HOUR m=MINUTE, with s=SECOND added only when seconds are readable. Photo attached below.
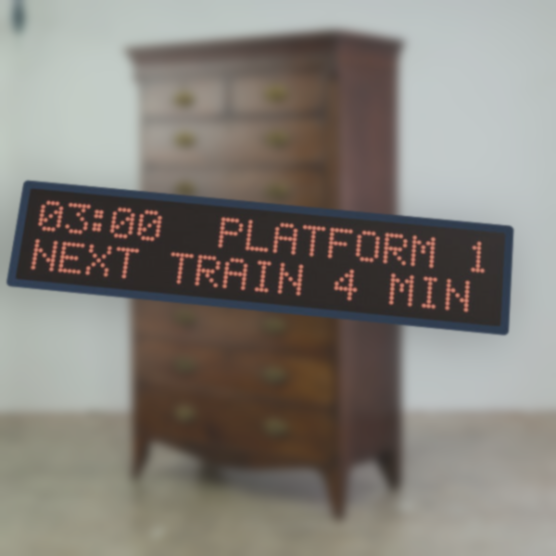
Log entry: h=3 m=0
